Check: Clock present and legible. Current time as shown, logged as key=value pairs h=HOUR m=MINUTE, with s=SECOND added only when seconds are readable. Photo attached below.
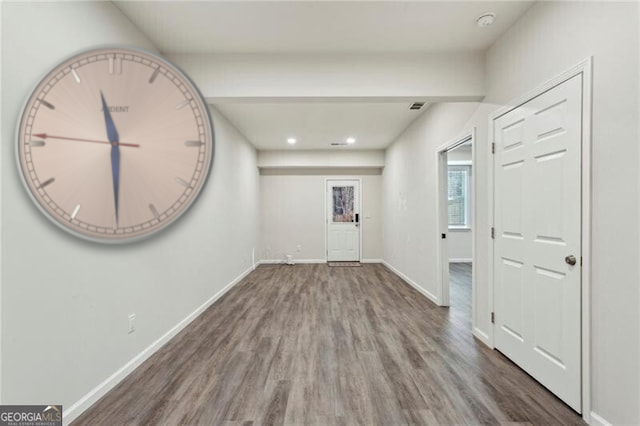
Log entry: h=11 m=29 s=46
